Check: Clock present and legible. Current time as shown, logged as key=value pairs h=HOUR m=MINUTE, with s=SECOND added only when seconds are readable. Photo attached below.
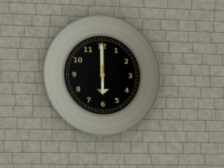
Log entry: h=6 m=0
